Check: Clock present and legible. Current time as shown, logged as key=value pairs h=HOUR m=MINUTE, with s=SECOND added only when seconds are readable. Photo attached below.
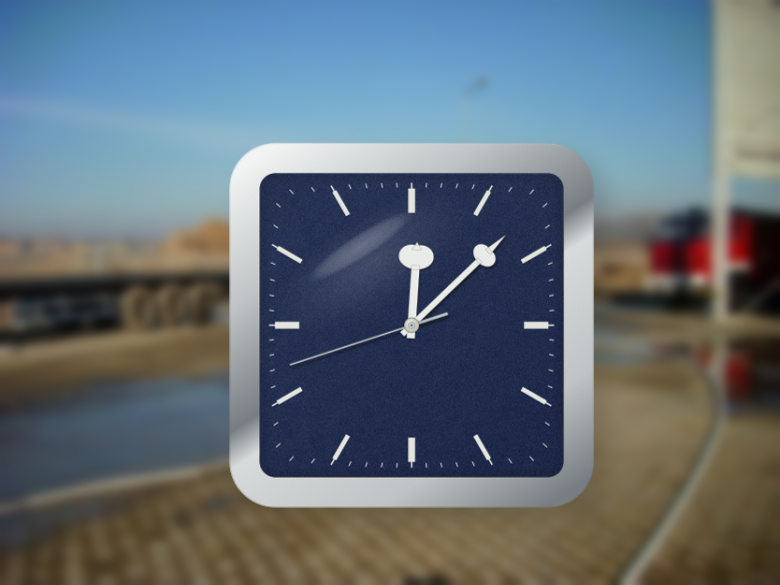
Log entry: h=12 m=7 s=42
